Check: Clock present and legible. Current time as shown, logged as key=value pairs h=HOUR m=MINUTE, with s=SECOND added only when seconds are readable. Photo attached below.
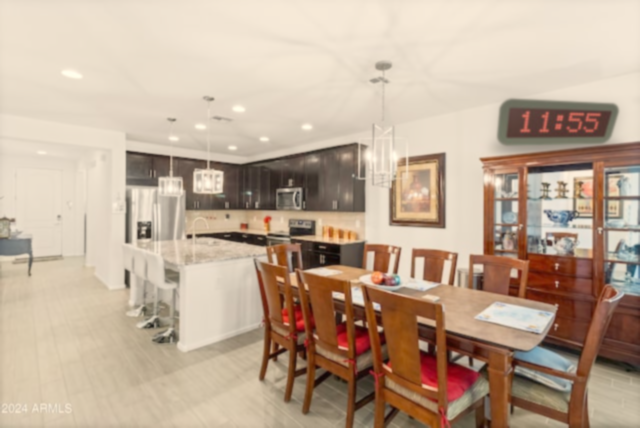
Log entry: h=11 m=55
